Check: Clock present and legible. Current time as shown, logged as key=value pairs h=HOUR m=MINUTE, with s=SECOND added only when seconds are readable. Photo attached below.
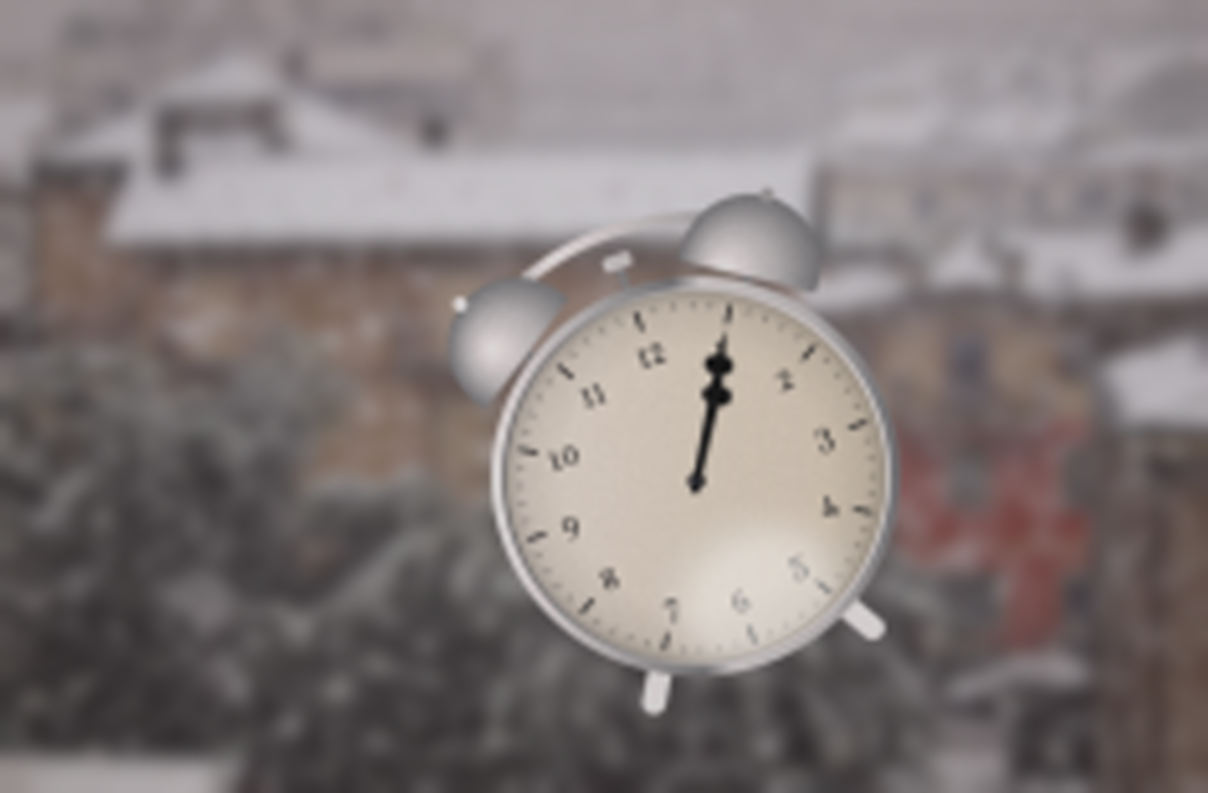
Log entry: h=1 m=5
